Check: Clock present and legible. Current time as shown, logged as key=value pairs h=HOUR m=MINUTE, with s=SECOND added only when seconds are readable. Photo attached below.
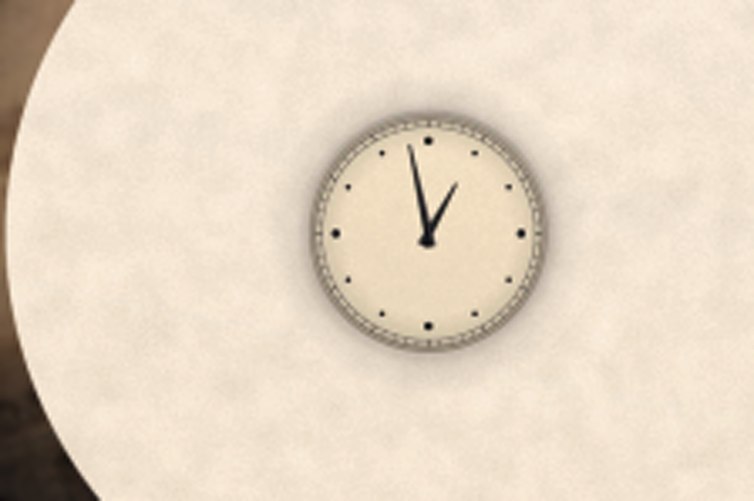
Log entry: h=12 m=58
